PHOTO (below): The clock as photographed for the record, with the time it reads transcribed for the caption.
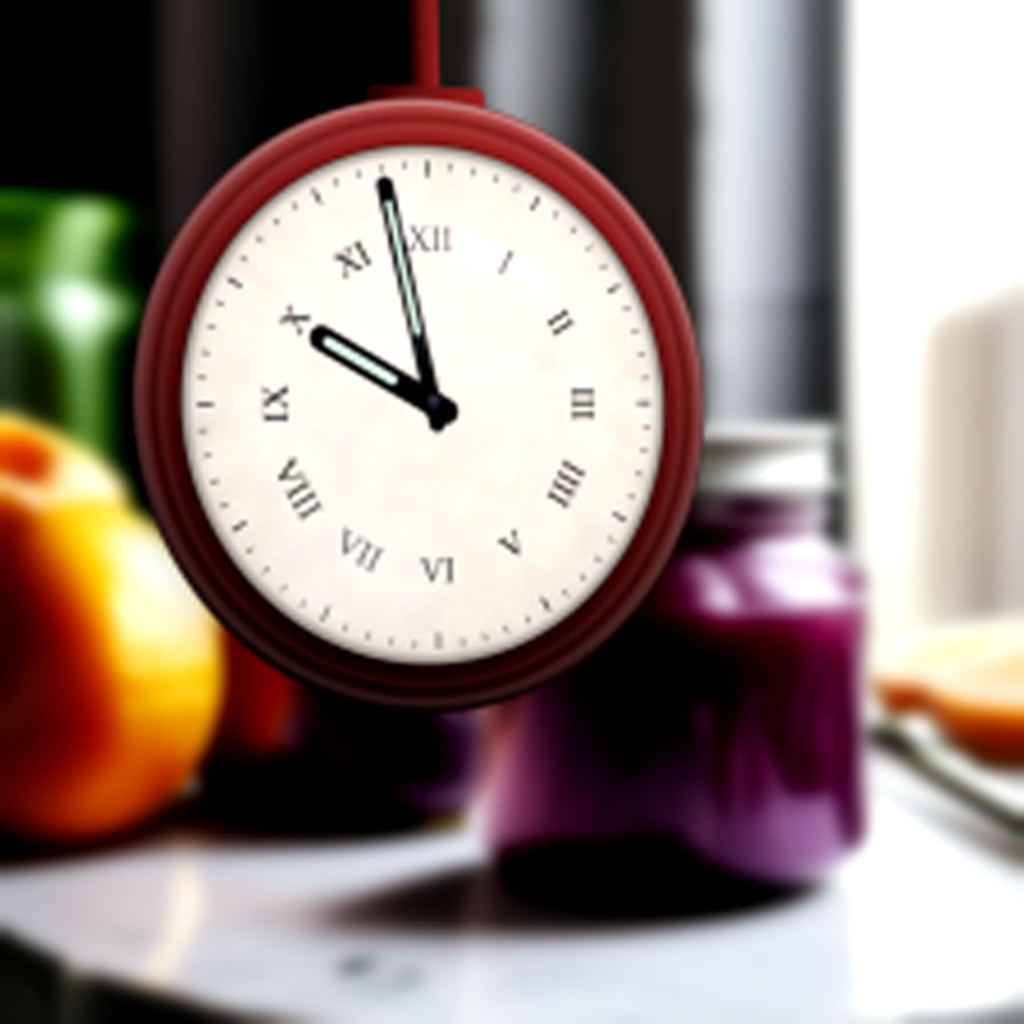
9:58
